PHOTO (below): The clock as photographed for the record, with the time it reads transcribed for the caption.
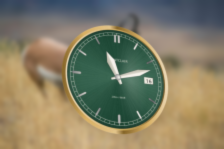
11:12
